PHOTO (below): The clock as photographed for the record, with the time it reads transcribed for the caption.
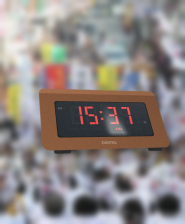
15:37
